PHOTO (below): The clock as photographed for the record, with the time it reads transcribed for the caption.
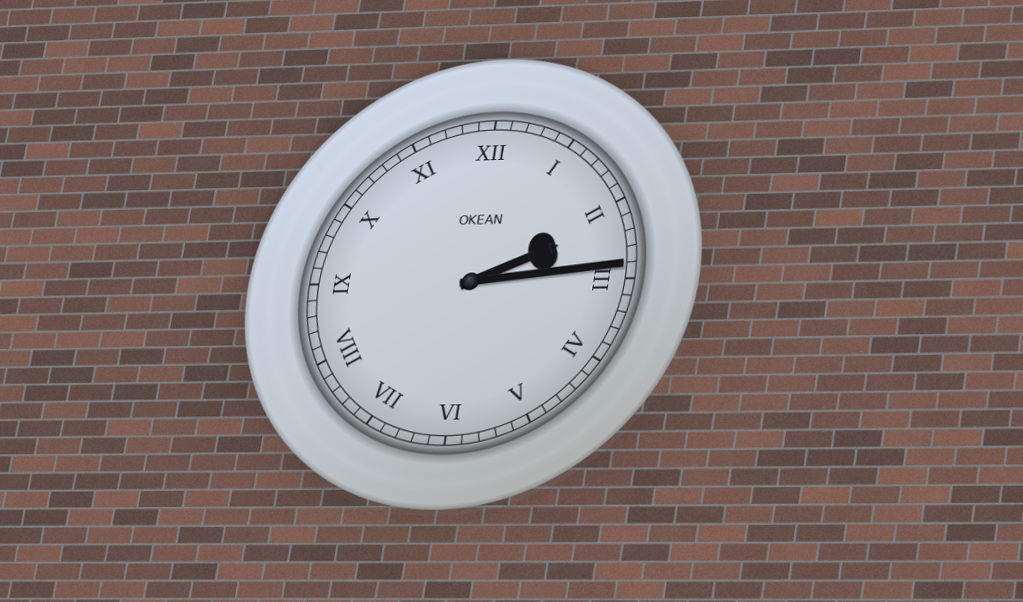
2:14
